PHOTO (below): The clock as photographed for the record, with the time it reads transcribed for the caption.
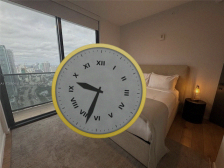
9:33
